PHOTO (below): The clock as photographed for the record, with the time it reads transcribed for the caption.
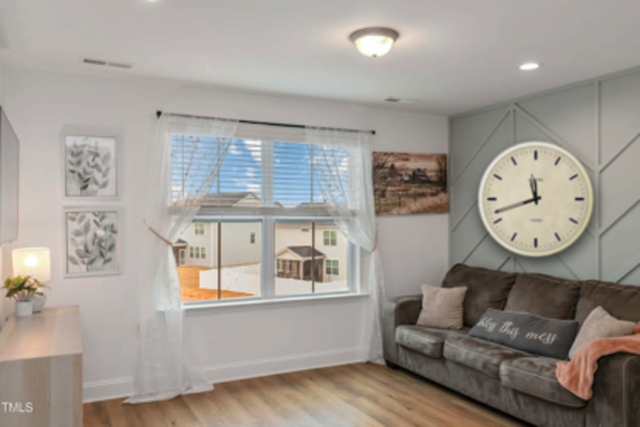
11:42
